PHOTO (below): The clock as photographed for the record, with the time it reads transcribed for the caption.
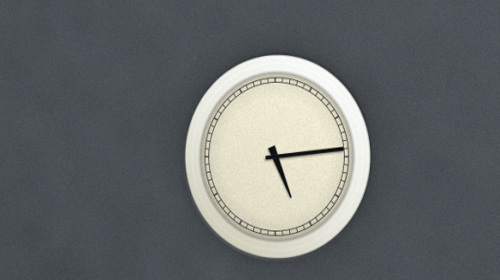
5:14
